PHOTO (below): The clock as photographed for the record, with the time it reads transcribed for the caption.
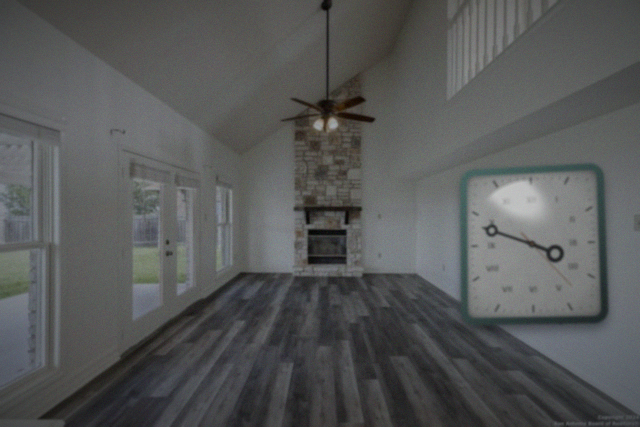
3:48:23
